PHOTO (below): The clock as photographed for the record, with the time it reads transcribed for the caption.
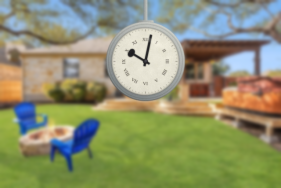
10:02
